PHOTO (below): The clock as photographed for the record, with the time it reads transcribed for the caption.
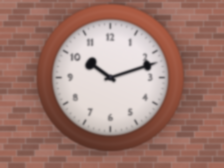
10:12
